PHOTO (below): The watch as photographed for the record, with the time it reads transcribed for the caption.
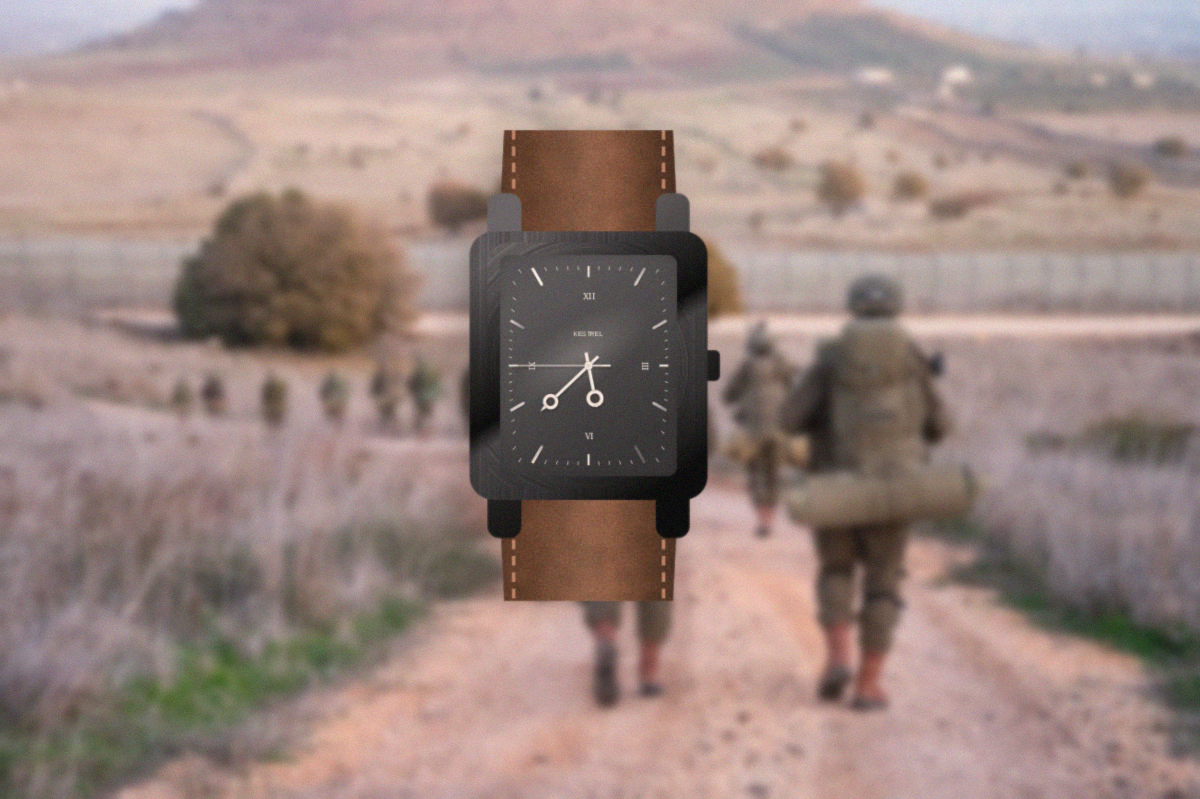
5:37:45
